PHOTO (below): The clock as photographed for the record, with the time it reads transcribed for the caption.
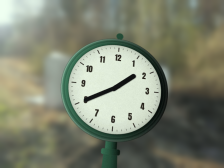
1:40
